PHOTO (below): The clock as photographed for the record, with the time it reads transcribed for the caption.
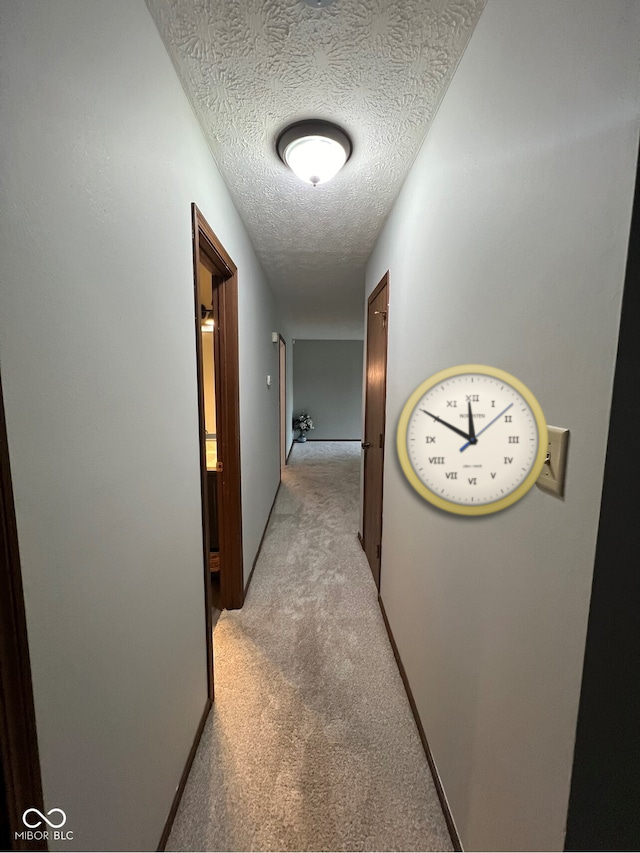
11:50:08
